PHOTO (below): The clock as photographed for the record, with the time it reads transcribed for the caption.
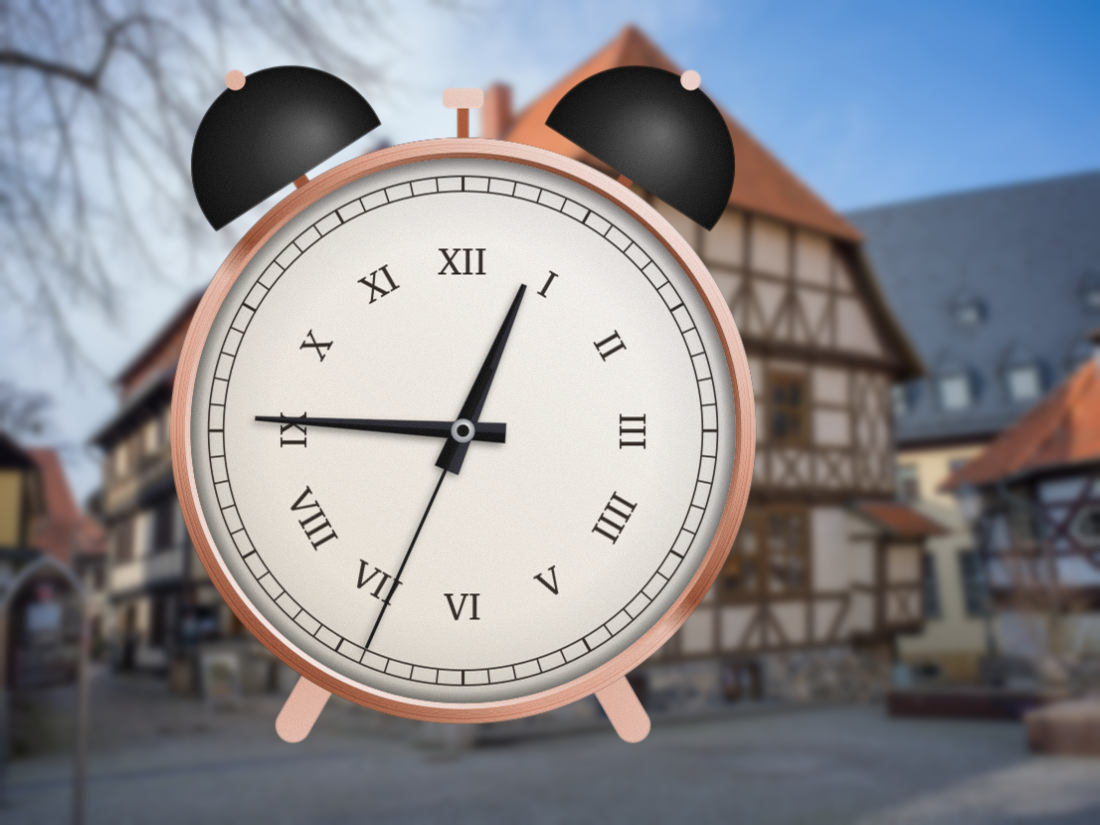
12:45:34
